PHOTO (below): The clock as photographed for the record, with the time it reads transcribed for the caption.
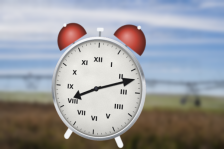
8:12
